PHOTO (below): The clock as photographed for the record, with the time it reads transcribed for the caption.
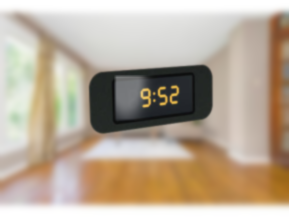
9:52
